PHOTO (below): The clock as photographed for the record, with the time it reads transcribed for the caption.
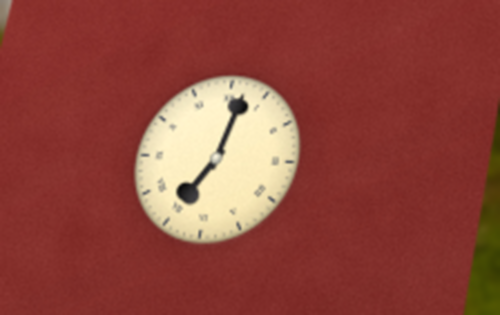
7:02
